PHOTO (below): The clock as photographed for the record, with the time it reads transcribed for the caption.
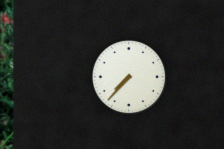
7:37
